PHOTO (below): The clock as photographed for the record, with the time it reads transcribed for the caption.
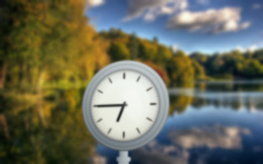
6:45
